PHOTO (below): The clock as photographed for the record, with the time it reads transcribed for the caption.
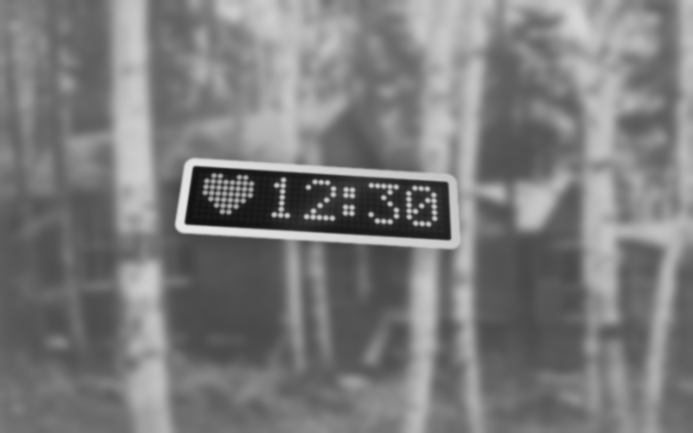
12:30
